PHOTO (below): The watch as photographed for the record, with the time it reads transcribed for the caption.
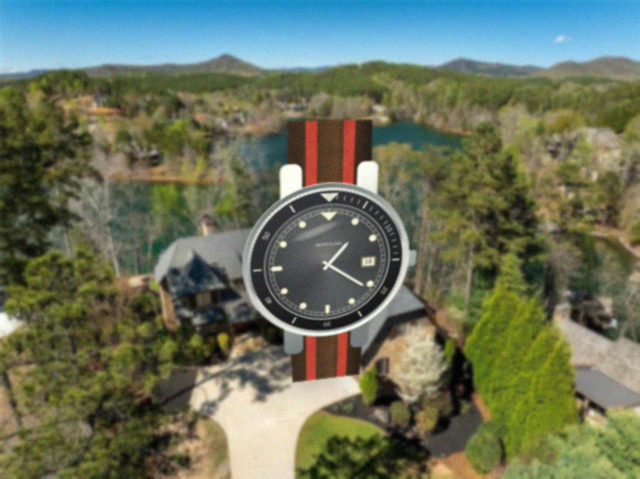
1:21
